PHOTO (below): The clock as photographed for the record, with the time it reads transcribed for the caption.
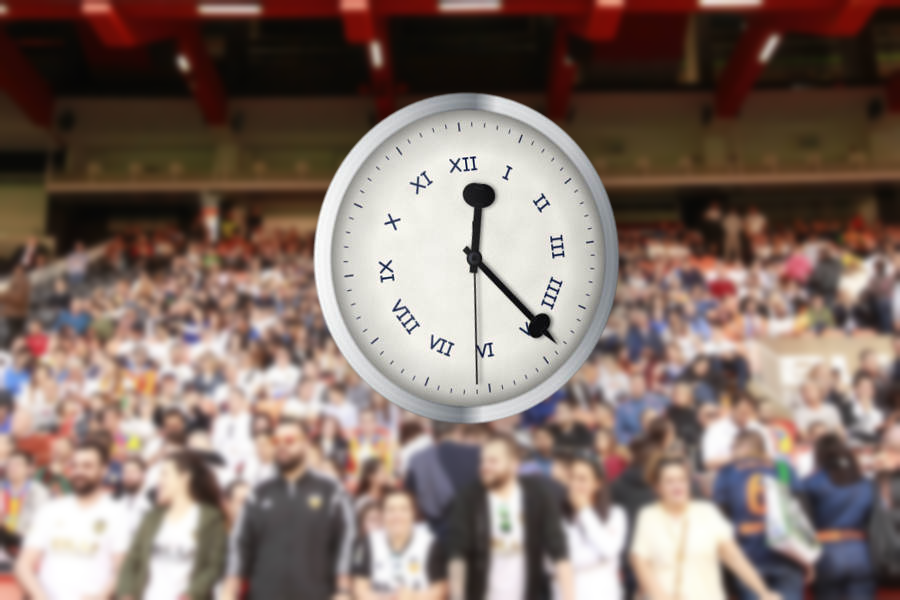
12:23:31
